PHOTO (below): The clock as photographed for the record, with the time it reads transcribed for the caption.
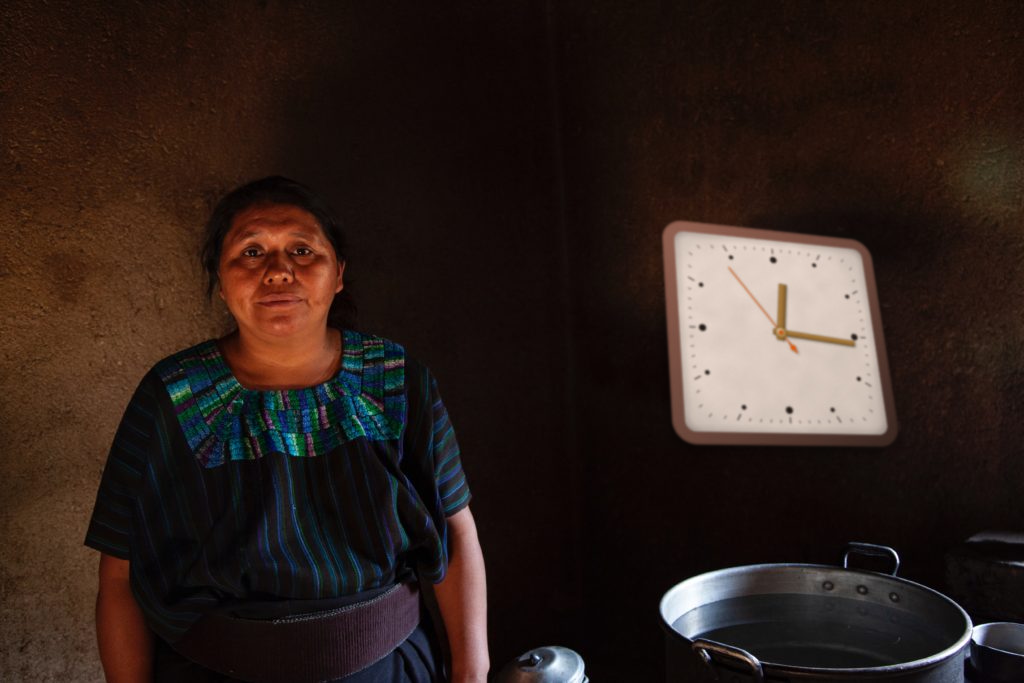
12:15:54
